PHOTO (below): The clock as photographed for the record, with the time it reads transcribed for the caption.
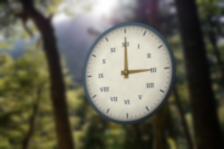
3:00
